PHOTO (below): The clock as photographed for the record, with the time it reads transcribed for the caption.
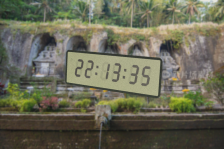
22:13:35
